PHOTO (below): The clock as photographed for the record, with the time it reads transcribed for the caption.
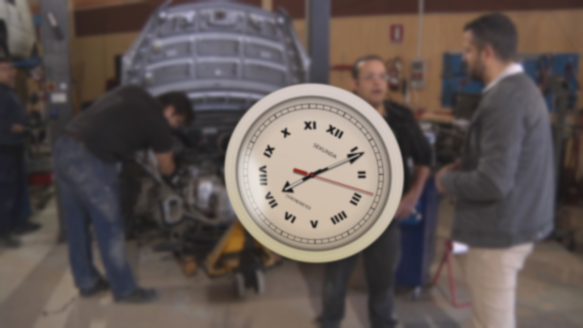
7:06:13
